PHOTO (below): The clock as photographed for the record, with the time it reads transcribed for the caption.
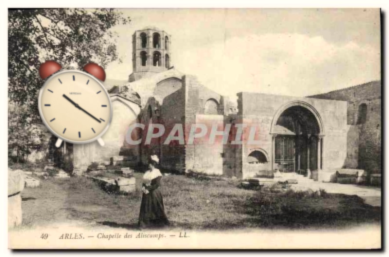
10:21
